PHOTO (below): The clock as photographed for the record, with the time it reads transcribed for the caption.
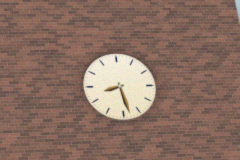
8:28
